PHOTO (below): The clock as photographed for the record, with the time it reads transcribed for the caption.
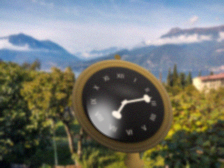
7:13
